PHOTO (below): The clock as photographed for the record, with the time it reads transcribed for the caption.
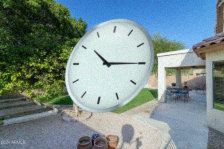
10:15
